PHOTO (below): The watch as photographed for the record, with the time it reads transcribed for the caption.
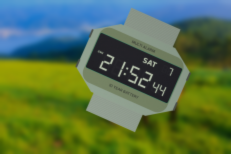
21:52:44
